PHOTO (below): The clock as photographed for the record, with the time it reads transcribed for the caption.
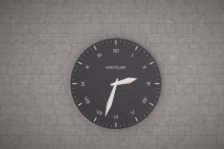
2:33
